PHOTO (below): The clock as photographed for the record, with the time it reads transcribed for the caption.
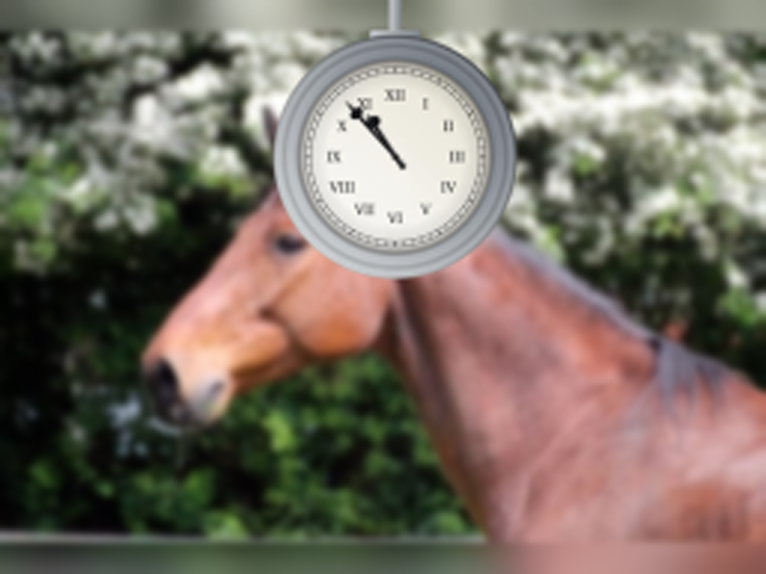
10:53
